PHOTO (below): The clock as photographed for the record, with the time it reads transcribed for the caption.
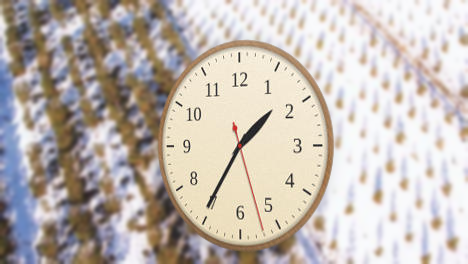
1:35:27
